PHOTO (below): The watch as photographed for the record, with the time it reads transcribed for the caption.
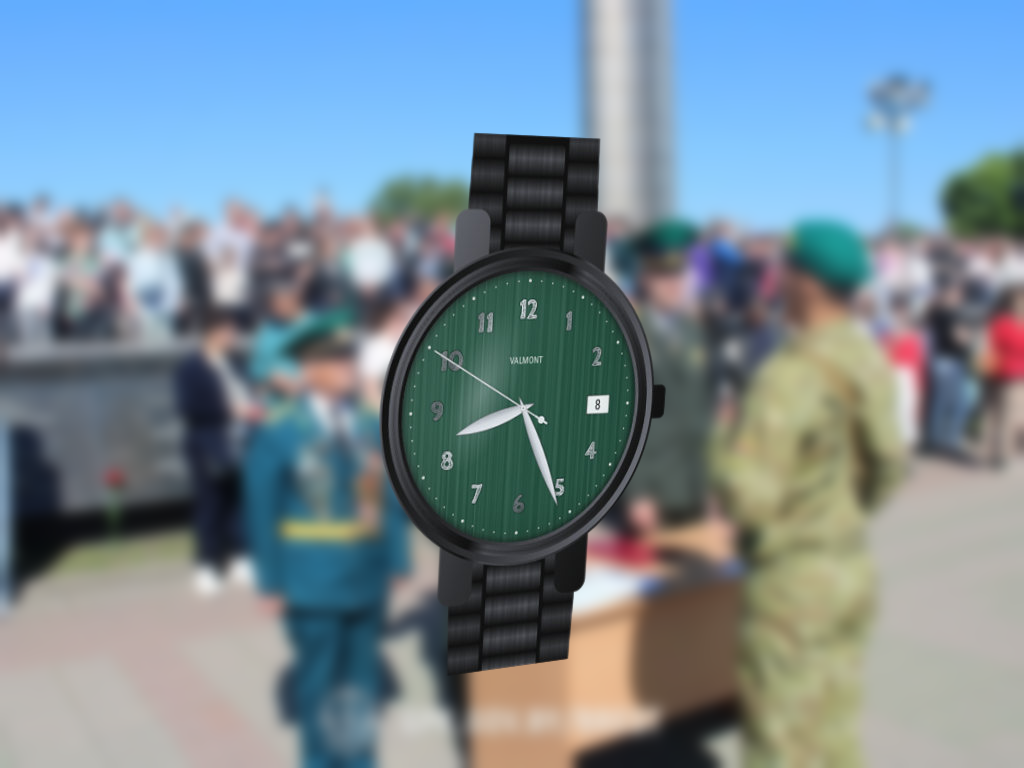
8:25:50
